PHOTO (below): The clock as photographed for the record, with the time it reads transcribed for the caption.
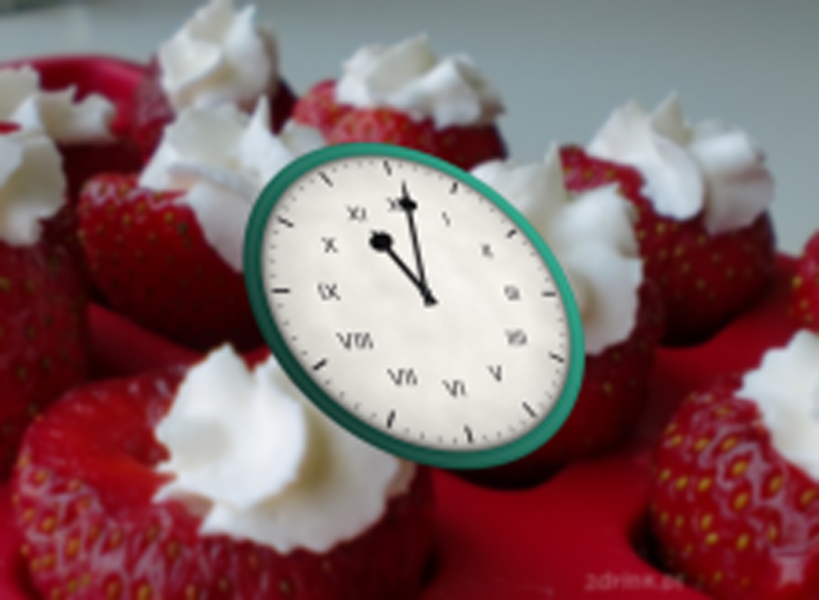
11:01
